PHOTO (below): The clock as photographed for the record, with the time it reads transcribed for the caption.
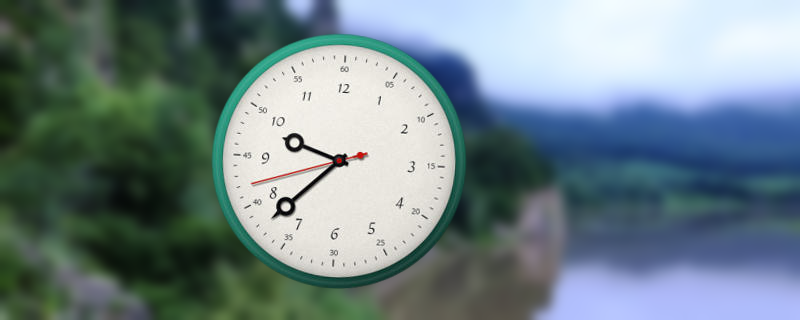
9:37:42
